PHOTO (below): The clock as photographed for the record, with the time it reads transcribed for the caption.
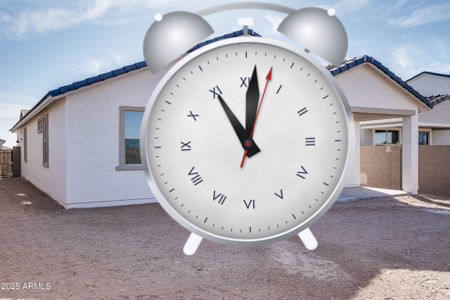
11:01:03
